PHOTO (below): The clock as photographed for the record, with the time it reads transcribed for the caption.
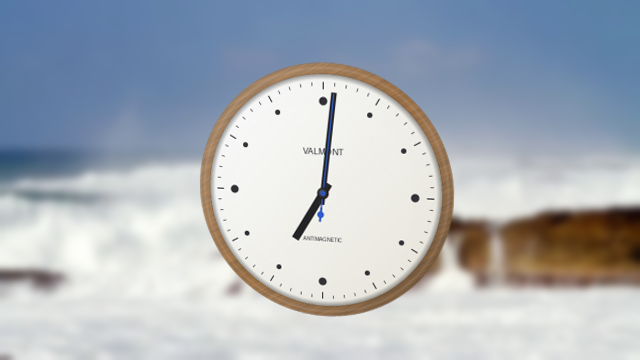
7:01:01
